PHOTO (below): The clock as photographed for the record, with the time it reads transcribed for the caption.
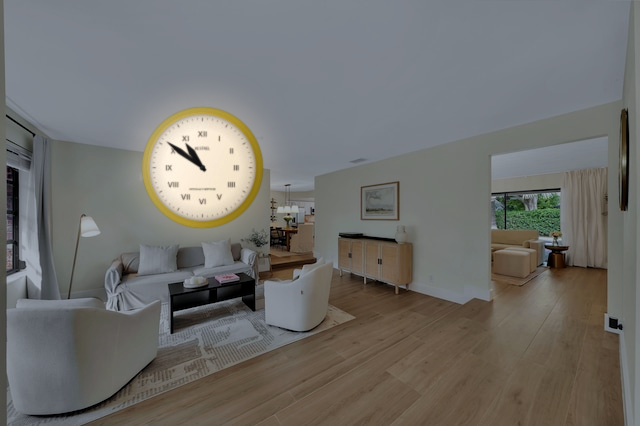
10:51
